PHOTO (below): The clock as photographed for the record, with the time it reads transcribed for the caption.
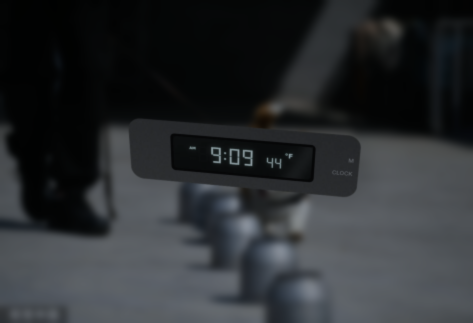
9:09
